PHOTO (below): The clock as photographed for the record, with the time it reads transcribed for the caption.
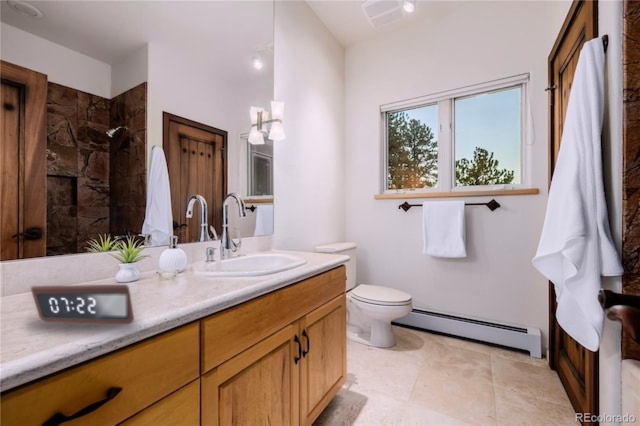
7:22
